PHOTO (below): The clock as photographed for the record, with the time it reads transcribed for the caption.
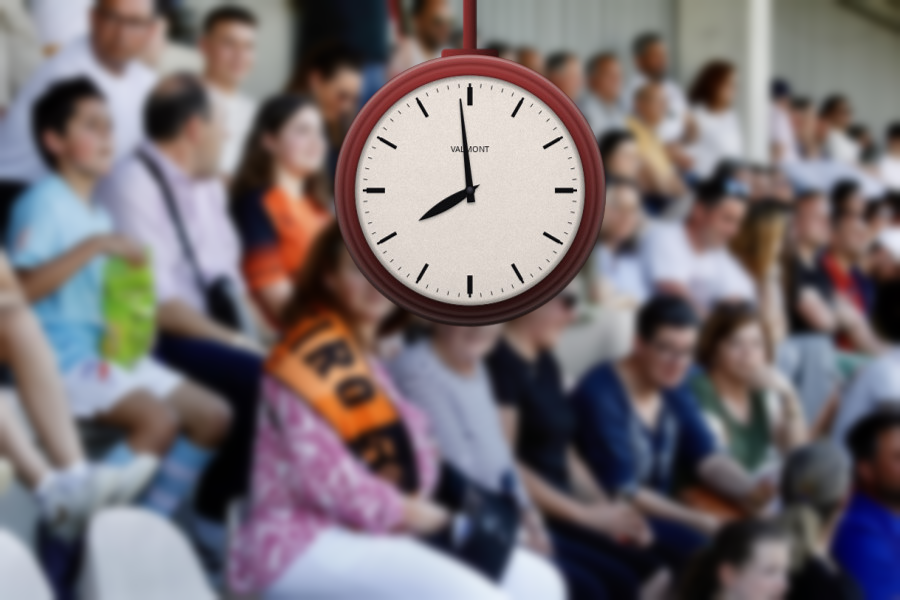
7:59
